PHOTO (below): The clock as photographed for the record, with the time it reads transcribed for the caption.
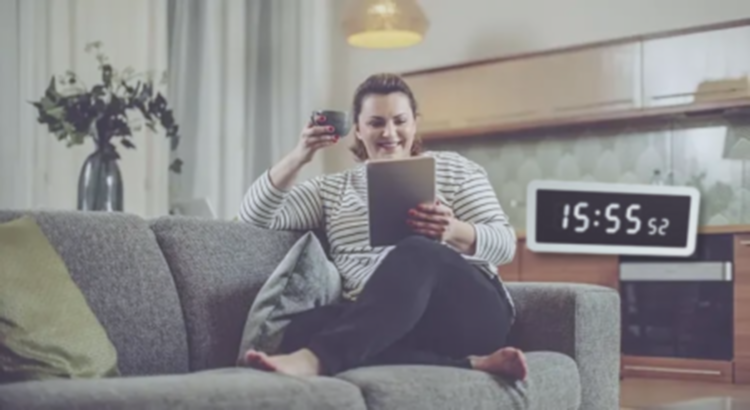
15:55:52
